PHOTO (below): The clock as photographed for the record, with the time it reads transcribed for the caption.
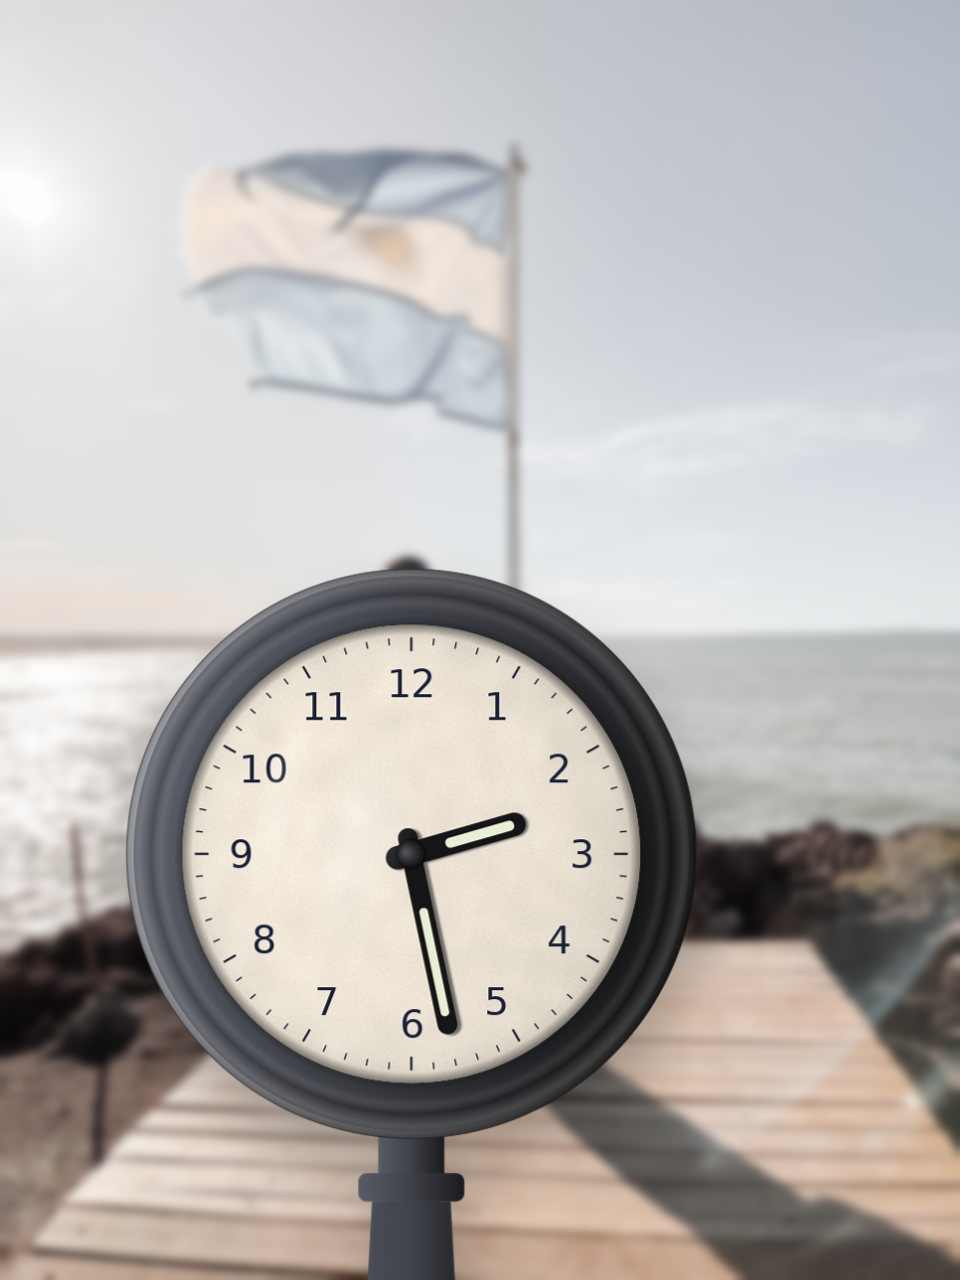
2:28
